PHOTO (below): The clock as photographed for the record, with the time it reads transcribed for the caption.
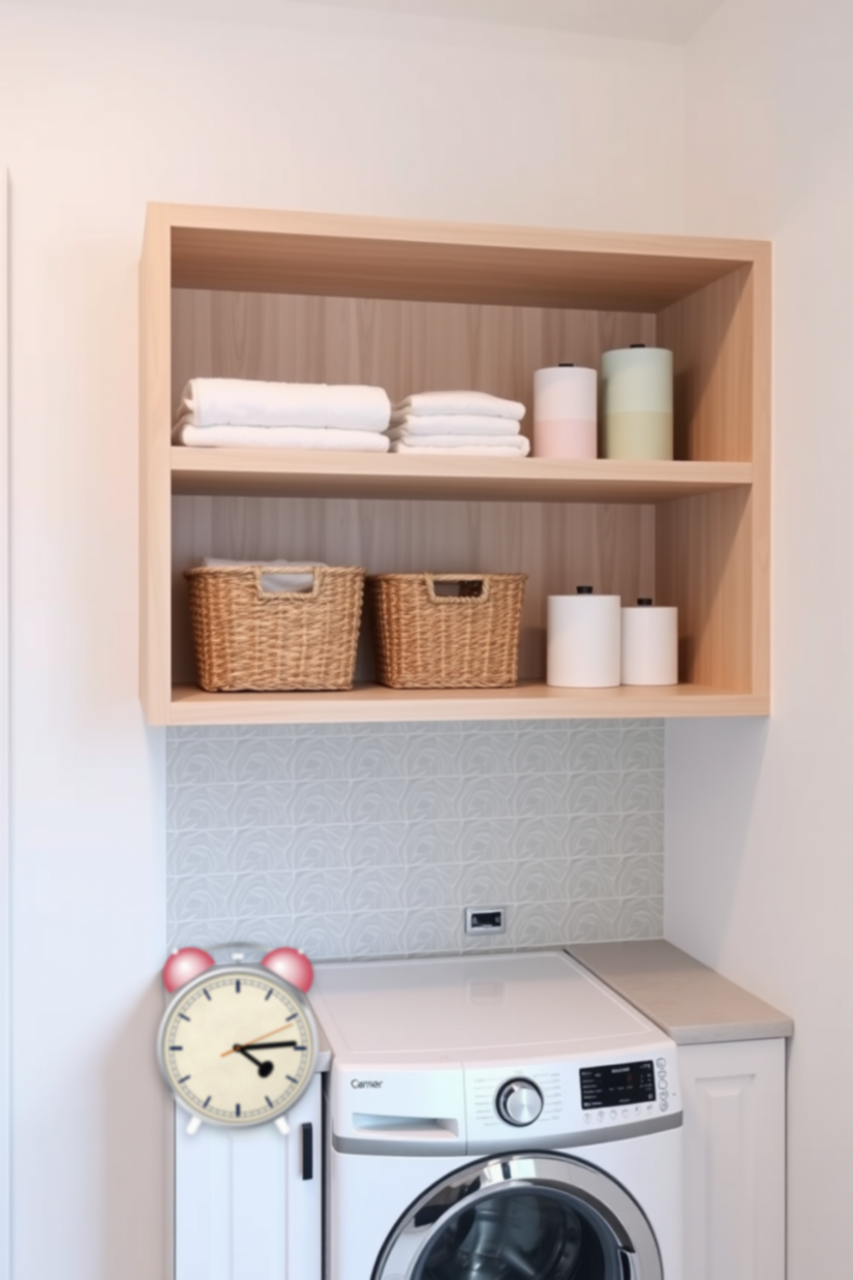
4:14:11
